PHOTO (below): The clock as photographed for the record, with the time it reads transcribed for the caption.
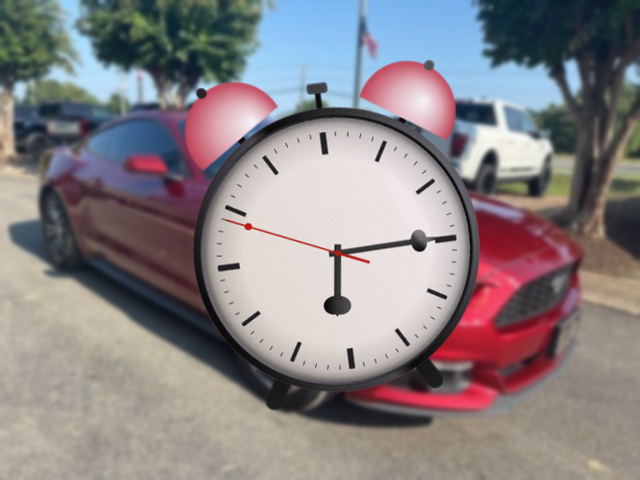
6:14:49
